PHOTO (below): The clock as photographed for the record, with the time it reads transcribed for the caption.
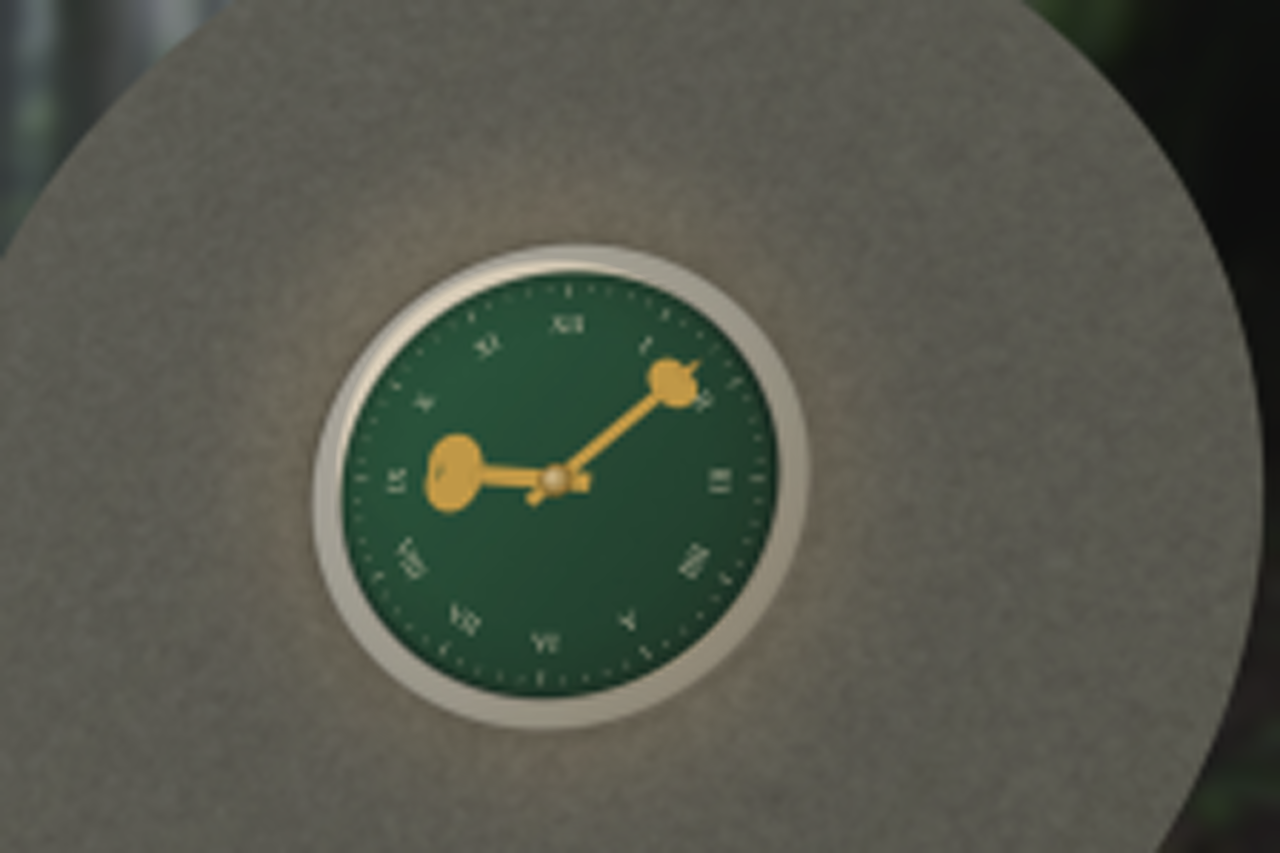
9:08
